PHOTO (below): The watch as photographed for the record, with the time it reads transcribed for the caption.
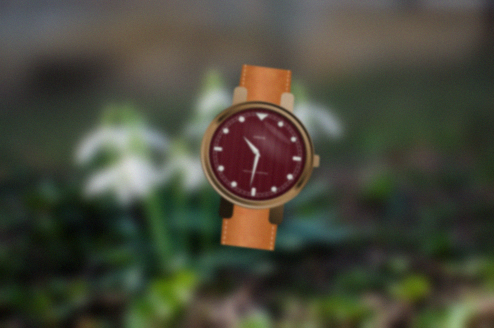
10:31
